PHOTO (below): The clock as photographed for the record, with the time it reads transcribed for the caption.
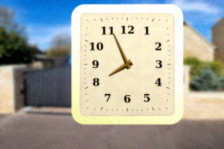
7:56
